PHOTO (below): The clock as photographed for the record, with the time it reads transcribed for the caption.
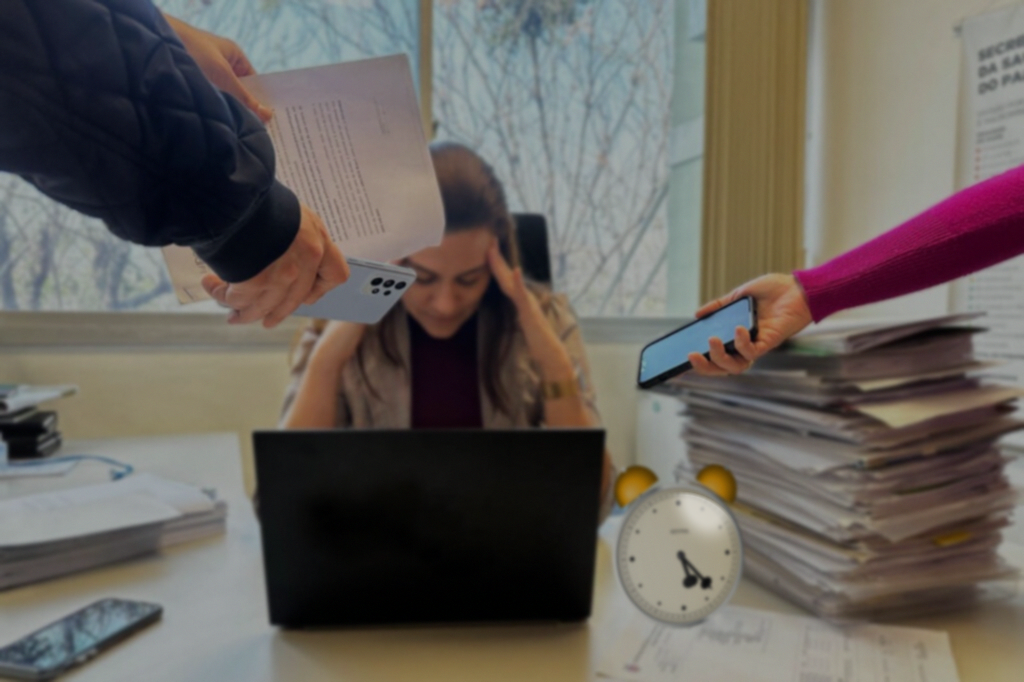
5:23
